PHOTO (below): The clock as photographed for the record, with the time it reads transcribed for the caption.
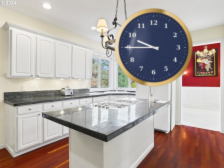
9:45
